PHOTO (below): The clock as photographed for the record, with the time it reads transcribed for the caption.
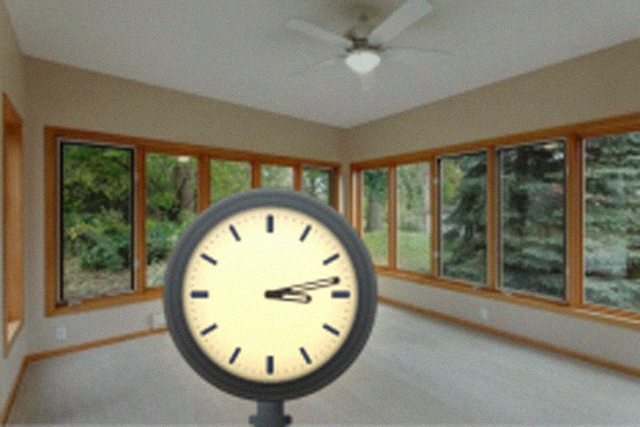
3:13
